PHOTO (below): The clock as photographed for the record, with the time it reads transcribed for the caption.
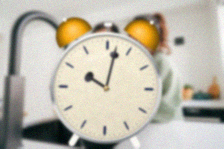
10:02
